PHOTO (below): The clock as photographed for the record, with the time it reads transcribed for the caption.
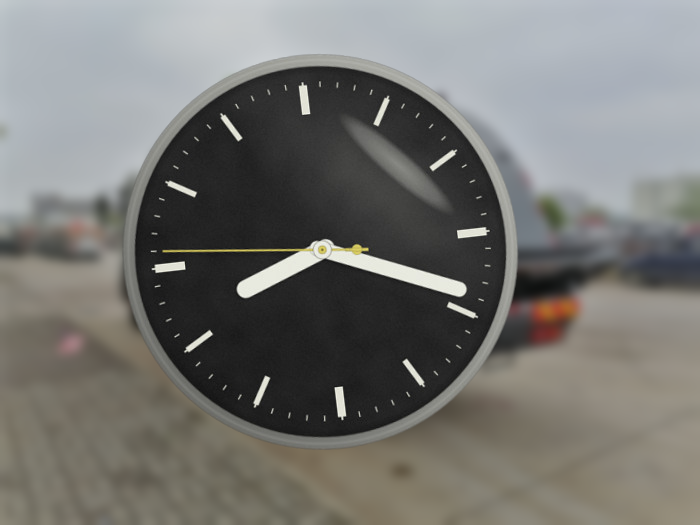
8:18:46
